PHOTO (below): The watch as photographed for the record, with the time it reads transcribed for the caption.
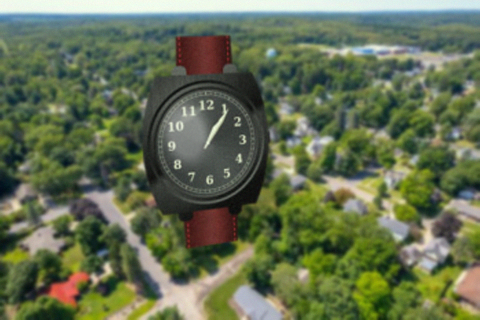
1:06
